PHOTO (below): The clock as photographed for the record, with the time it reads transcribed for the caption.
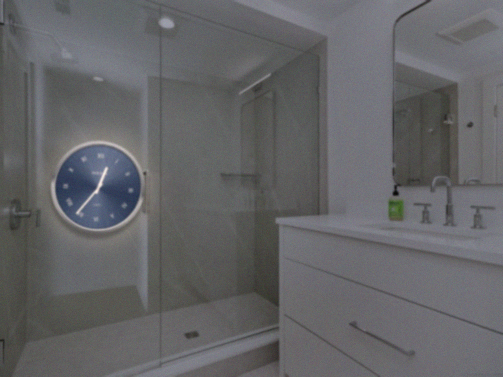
12:36
